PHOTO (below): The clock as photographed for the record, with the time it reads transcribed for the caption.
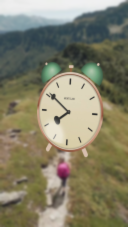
7:51
